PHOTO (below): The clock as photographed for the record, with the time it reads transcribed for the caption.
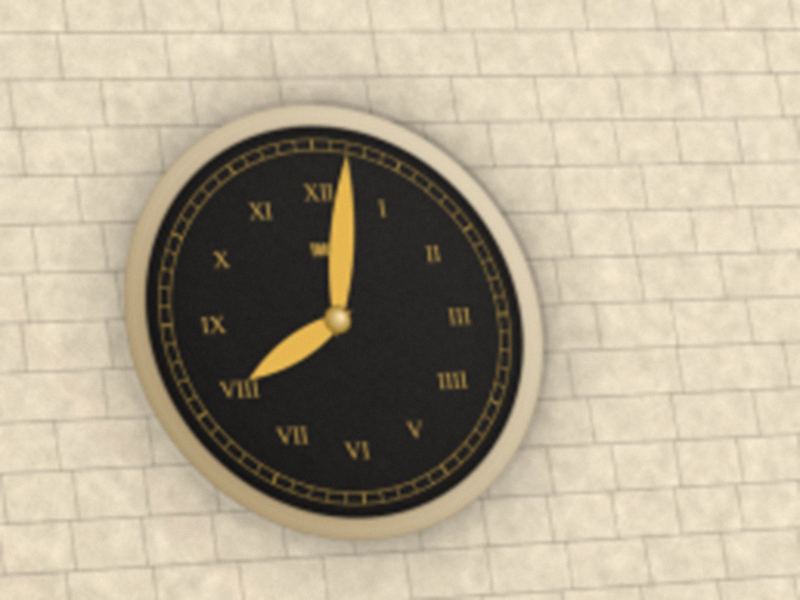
8:02
